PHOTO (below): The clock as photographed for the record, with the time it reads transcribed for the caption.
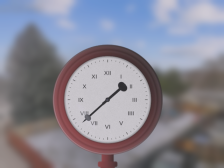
1:38
